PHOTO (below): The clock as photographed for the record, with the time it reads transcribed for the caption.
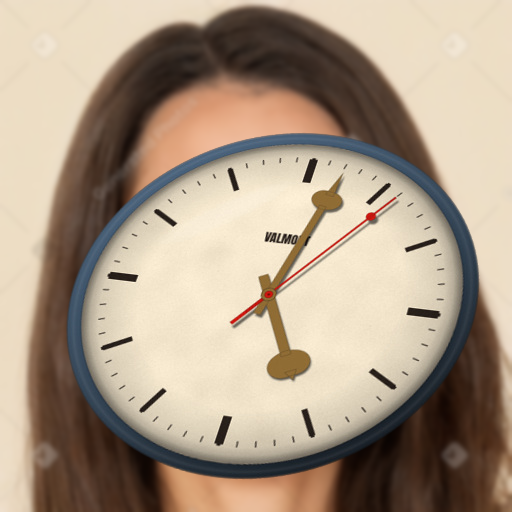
5:02:06
